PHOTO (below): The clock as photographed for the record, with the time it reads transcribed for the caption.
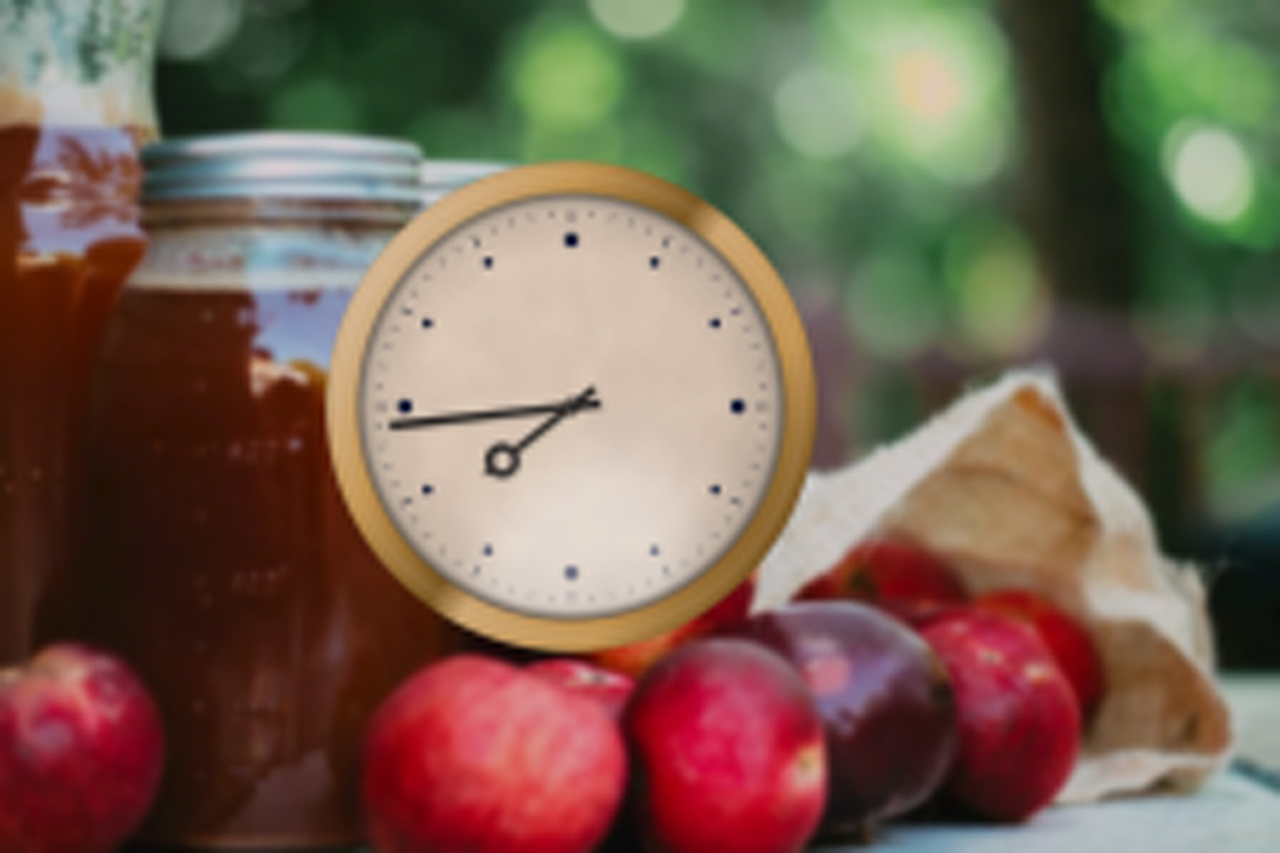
7:44
